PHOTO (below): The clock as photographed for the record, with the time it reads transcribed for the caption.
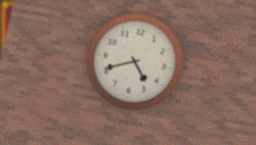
4:41
